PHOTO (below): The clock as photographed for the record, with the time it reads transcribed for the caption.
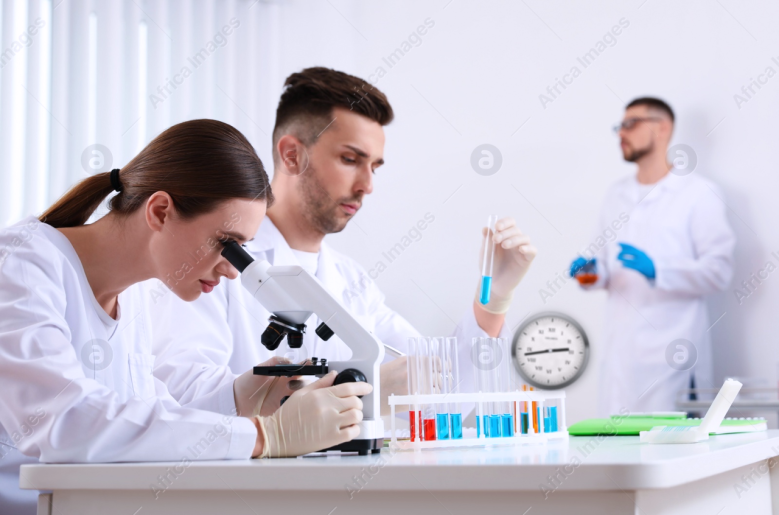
2:43
